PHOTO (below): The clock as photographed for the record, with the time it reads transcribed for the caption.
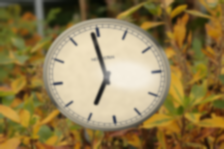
6:59
